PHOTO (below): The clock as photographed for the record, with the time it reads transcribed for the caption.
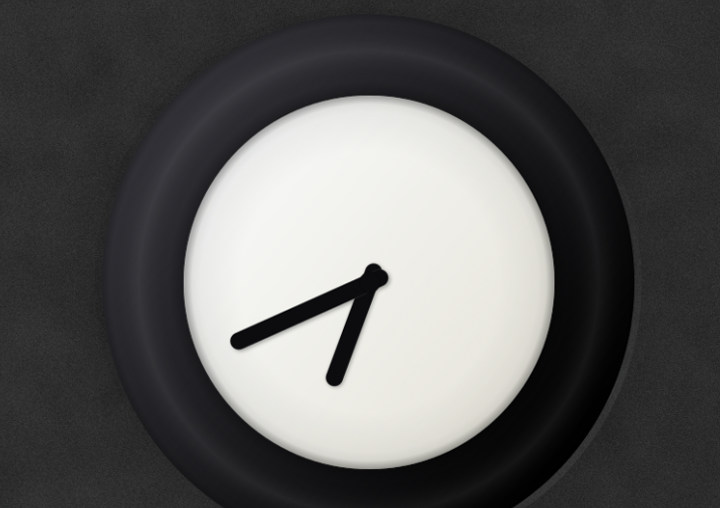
6:41
